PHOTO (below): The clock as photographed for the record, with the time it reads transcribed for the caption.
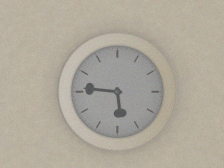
5:46
